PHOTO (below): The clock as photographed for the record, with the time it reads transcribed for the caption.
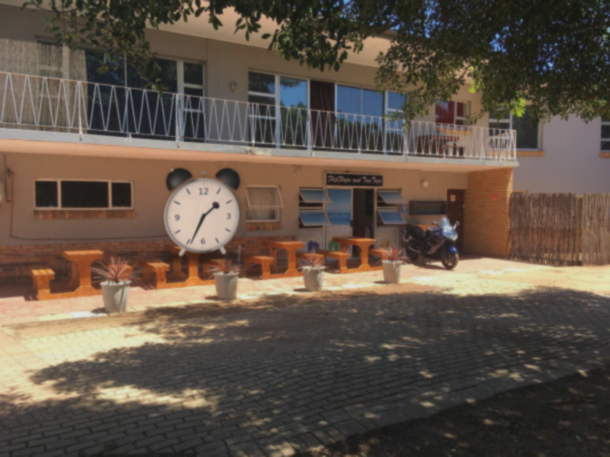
1:34
